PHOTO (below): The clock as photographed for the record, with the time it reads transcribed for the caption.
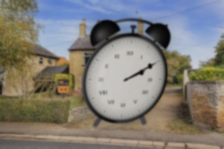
2:10
